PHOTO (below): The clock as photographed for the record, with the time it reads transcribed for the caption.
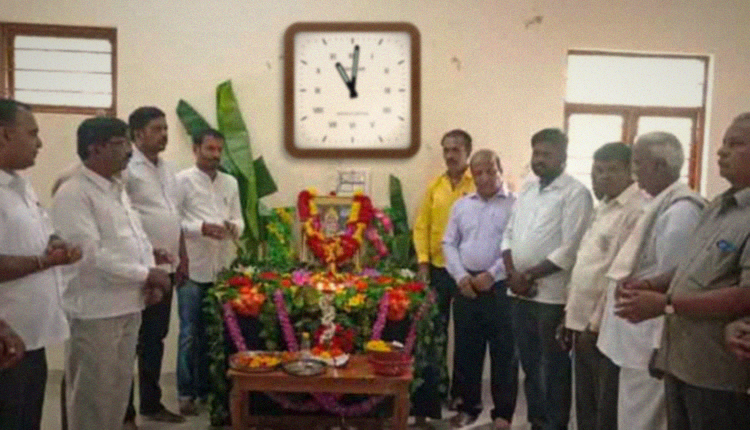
11:01
